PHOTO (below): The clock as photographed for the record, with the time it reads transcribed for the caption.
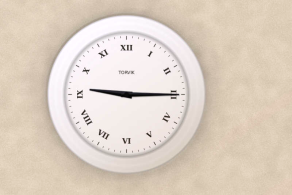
9:15
